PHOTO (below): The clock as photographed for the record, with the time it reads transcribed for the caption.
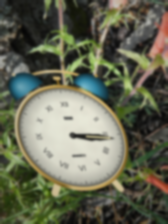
3:16
